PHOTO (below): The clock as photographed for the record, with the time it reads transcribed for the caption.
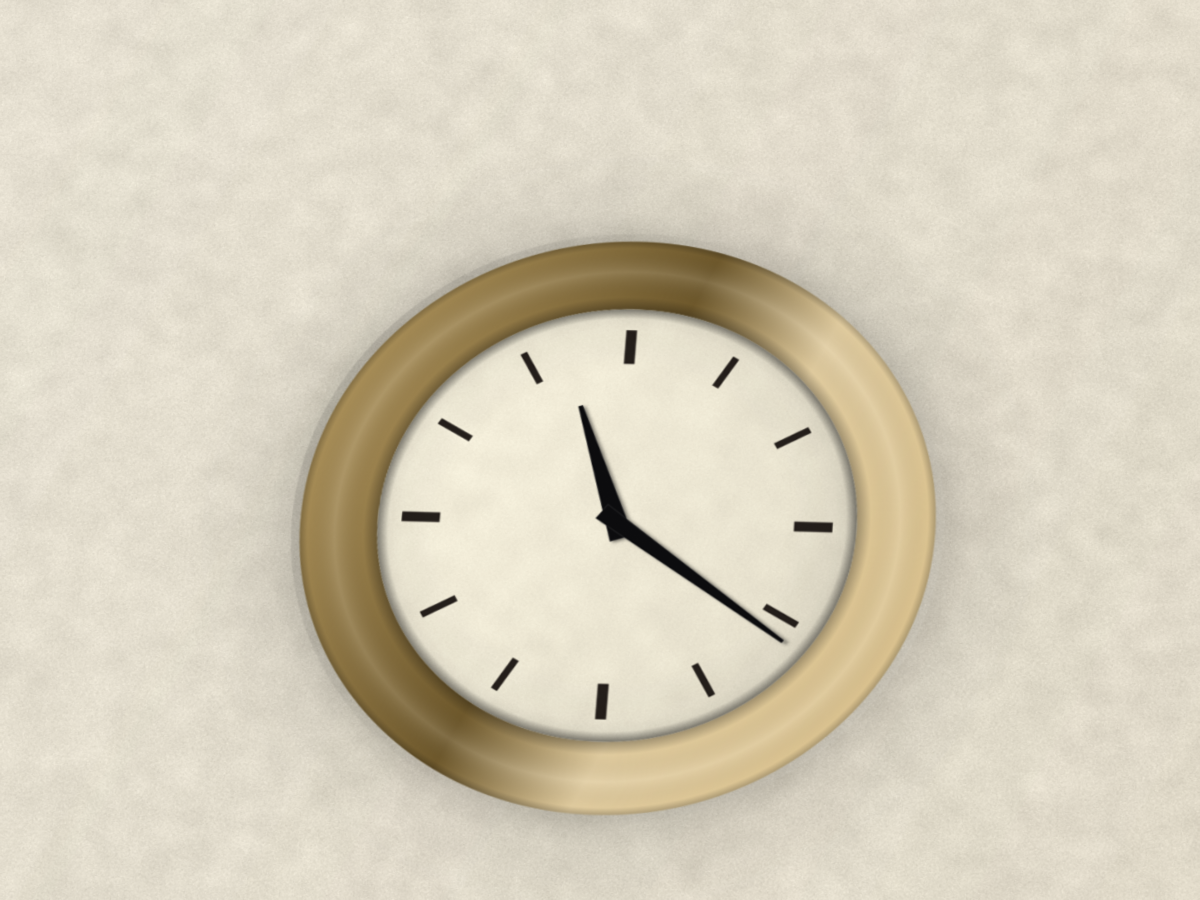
11:21
